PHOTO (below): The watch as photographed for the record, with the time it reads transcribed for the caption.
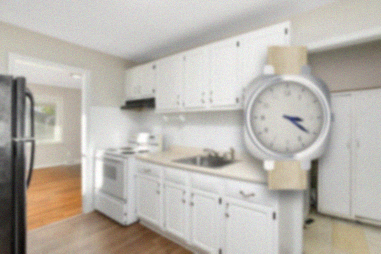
3:21
